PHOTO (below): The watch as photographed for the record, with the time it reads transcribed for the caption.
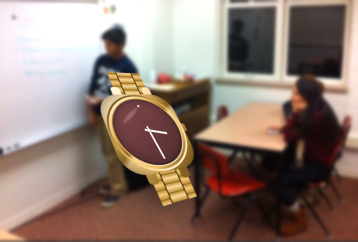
3:29
